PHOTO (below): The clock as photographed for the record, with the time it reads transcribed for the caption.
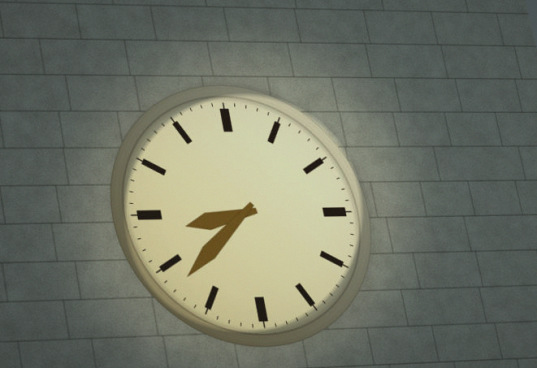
8:38
